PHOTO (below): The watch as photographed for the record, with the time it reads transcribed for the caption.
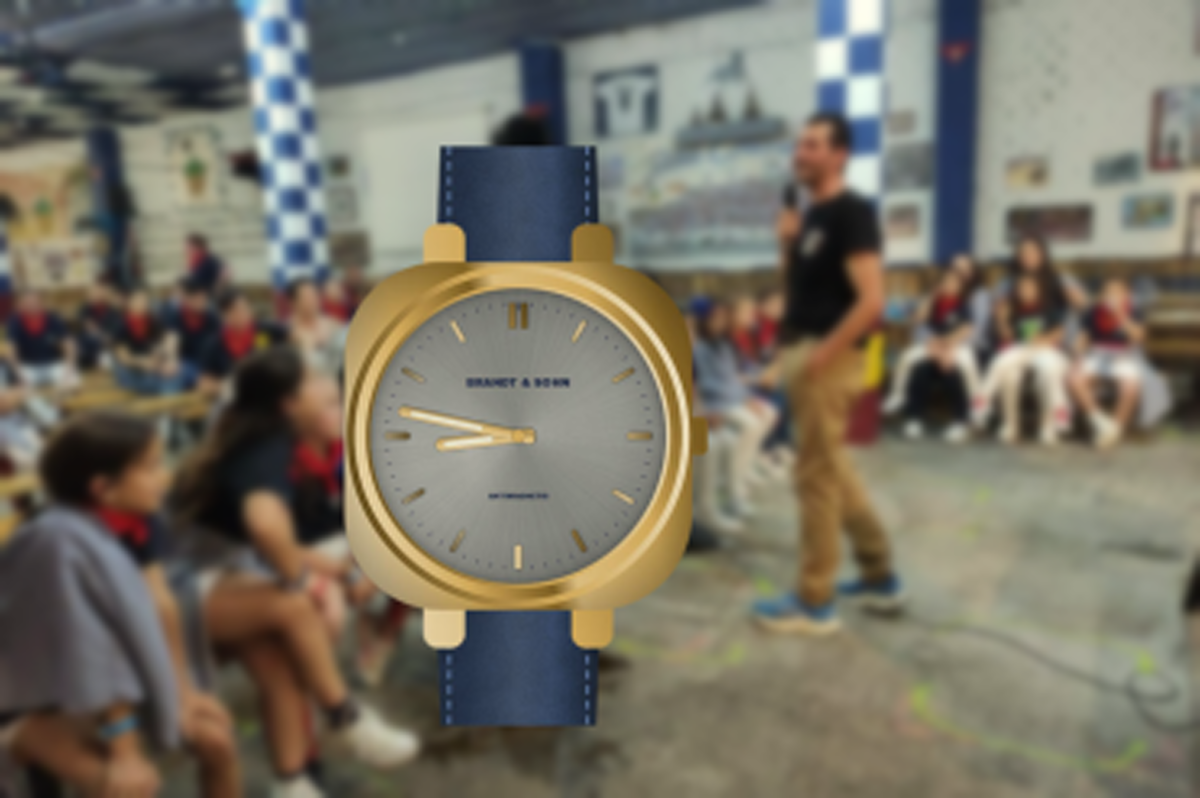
8:47
